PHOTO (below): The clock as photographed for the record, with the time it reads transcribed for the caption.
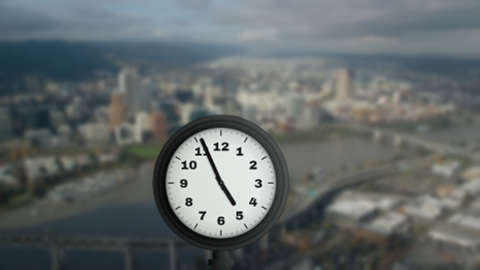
4:56
